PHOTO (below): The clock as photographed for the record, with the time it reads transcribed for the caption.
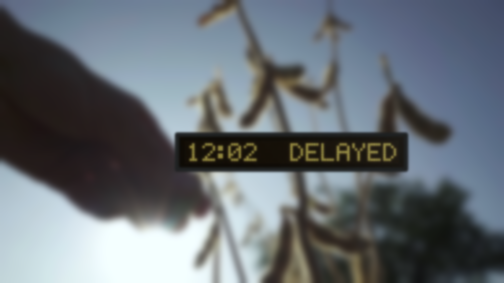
12:02
